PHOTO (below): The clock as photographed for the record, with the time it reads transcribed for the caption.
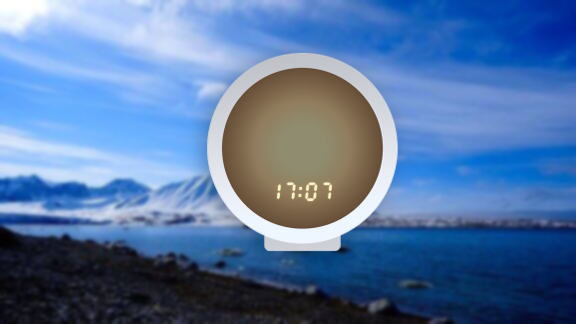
17:07
